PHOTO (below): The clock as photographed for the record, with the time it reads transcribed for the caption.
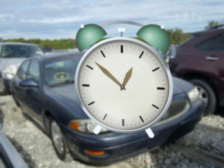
12:52
